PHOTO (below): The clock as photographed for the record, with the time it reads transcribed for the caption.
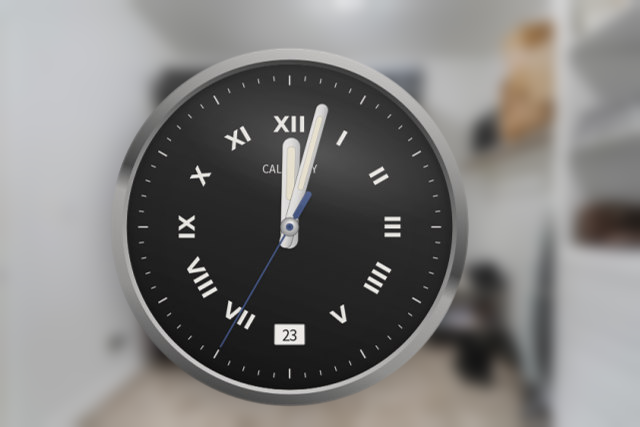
12:02:35
